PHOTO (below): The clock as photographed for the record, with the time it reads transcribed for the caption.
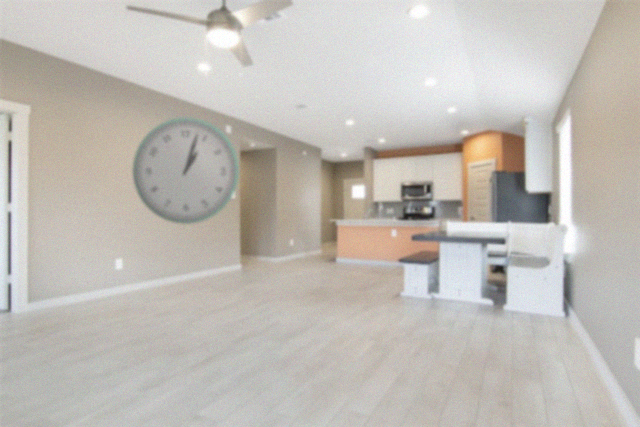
1:03
